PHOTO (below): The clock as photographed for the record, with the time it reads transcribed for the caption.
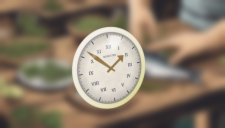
1:52
